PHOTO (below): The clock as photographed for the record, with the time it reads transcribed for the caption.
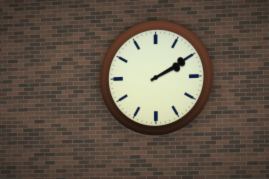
2:10
